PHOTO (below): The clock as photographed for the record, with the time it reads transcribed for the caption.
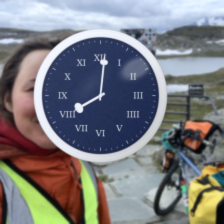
8:01
